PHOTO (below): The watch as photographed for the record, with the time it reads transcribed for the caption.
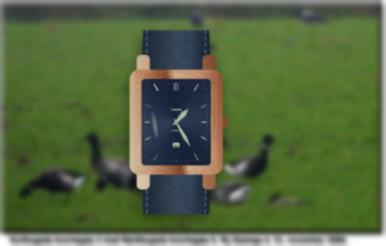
1:25
